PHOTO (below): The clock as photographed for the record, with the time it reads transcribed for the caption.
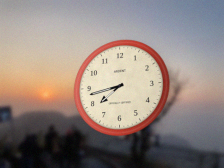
7:43
